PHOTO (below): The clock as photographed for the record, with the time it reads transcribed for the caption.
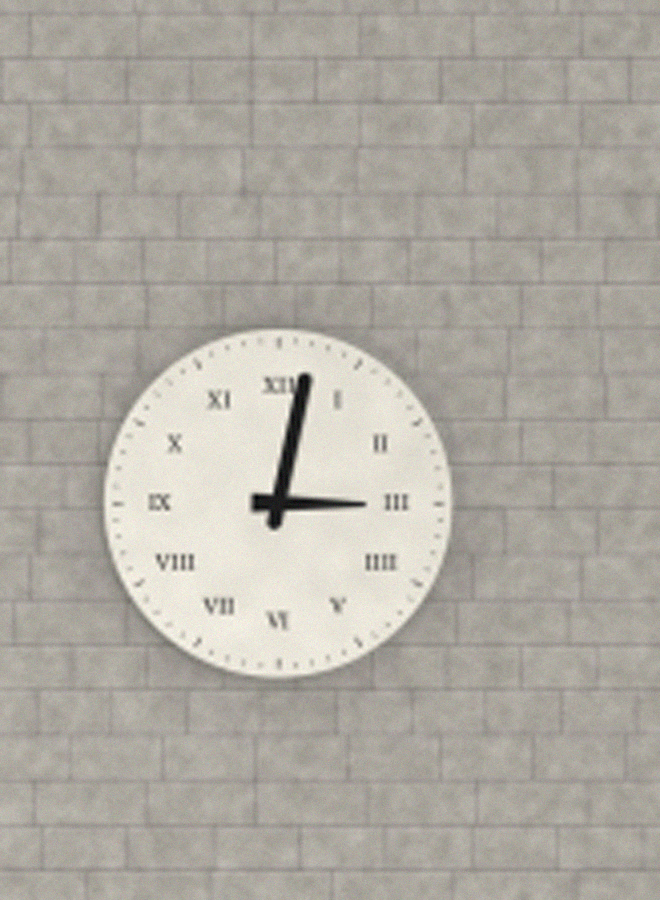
3:02
